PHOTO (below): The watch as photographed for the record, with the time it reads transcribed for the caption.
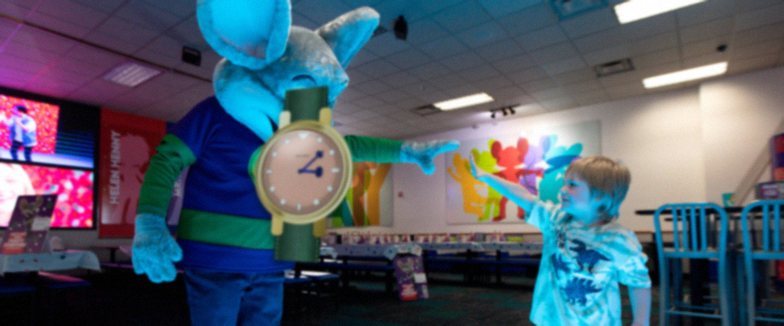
3:08
